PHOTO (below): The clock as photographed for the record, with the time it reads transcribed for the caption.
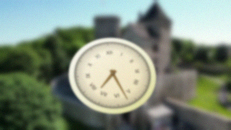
7:27
